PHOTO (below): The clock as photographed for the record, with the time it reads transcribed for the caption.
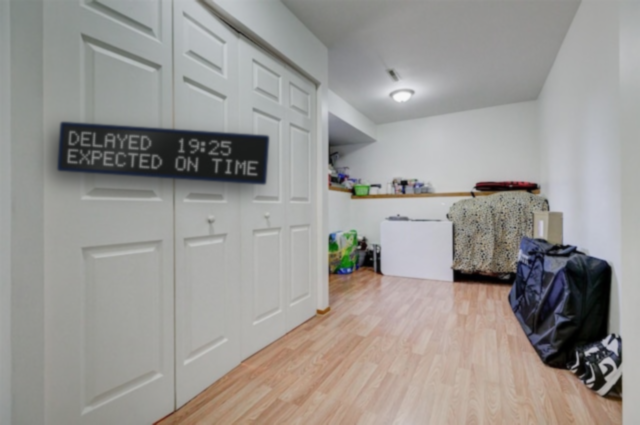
19:25
